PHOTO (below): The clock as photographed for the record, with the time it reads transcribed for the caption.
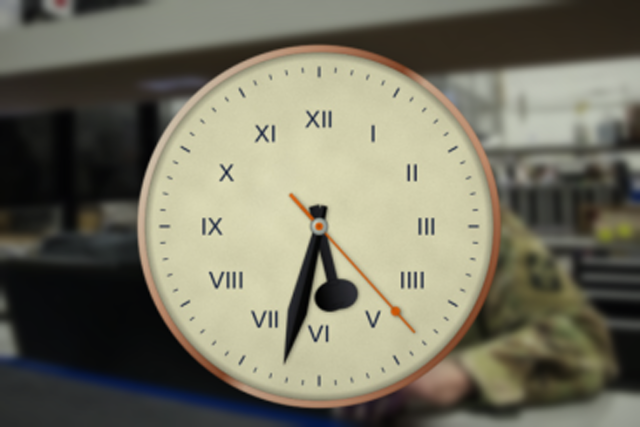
5:32:23
